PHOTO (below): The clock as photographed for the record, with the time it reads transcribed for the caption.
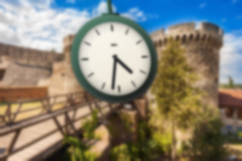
4:32
